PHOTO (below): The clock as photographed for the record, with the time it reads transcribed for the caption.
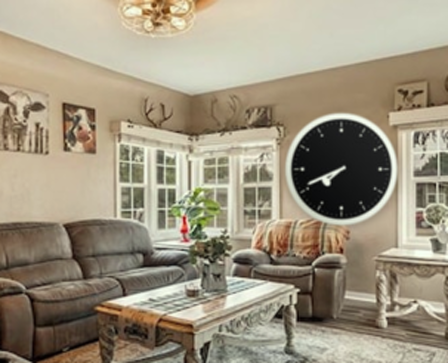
7:41
